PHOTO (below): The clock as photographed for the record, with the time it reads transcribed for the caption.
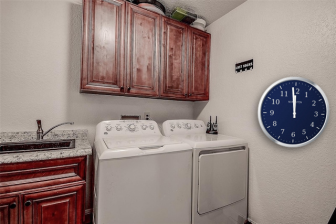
11:59
